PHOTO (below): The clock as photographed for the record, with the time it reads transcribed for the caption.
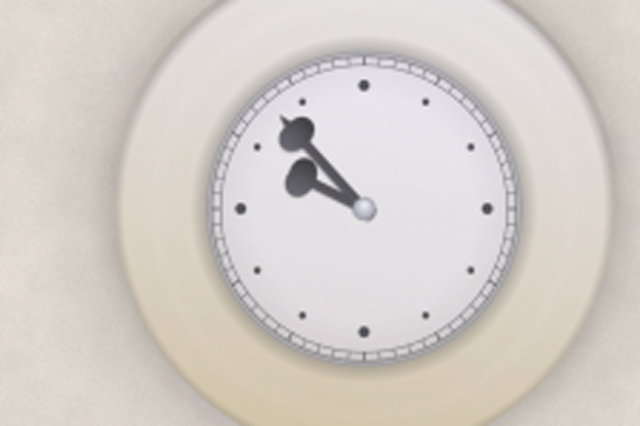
9:53
